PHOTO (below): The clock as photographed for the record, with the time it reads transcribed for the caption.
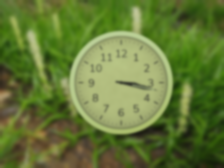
3:17
